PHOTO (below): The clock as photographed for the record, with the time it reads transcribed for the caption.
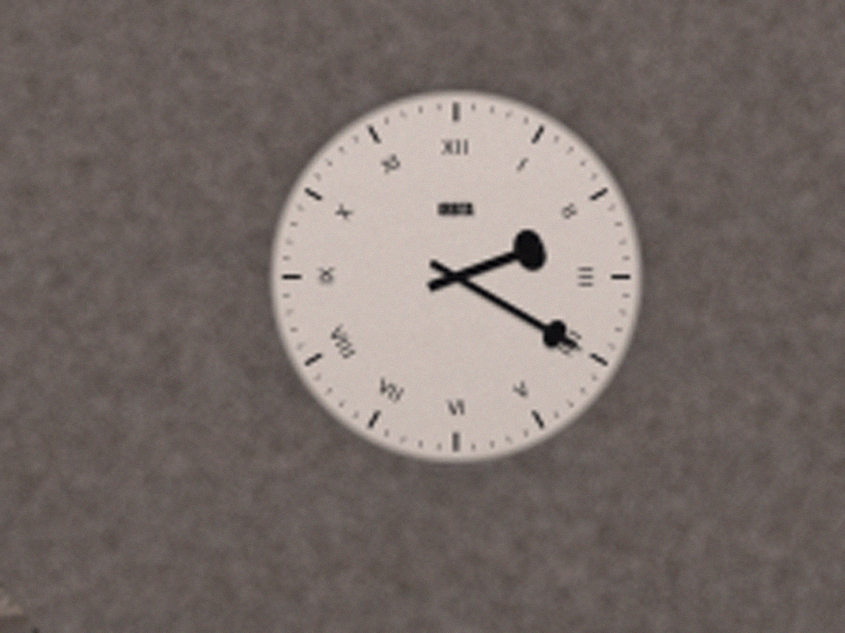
2:20
